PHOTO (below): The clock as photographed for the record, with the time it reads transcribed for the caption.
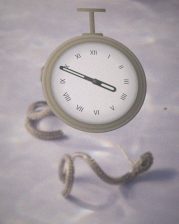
3:49
